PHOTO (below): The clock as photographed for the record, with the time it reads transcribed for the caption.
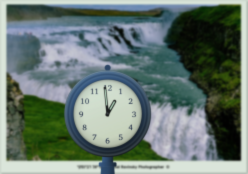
12:59
